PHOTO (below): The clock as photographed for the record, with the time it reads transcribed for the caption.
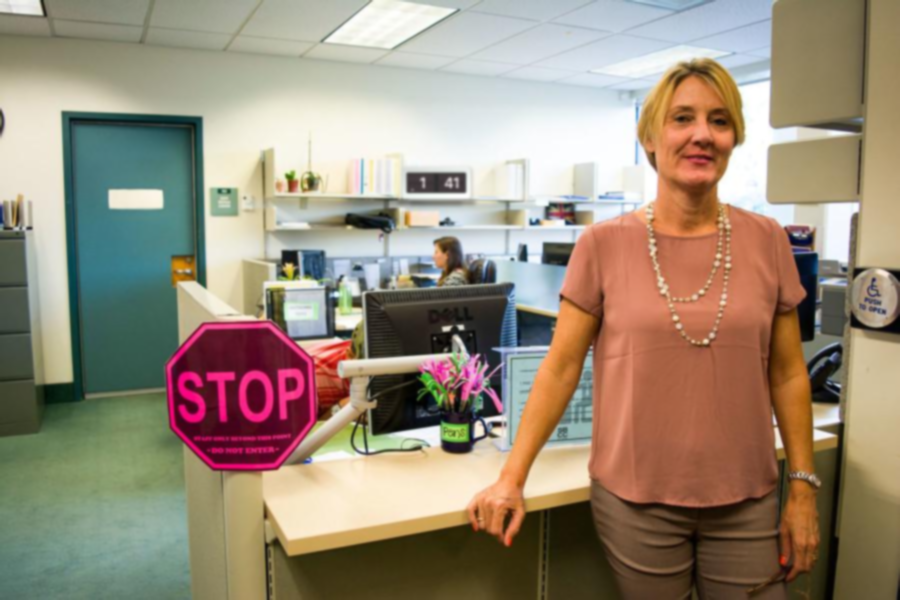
1:41
